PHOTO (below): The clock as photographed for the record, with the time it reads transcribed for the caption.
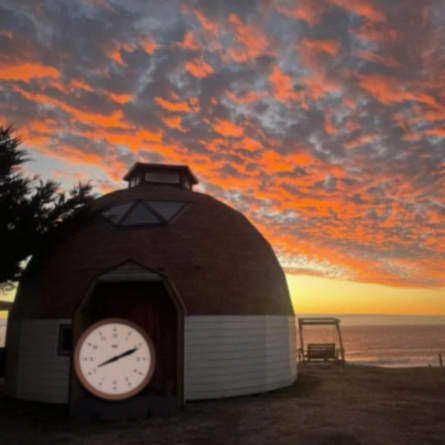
8:11
